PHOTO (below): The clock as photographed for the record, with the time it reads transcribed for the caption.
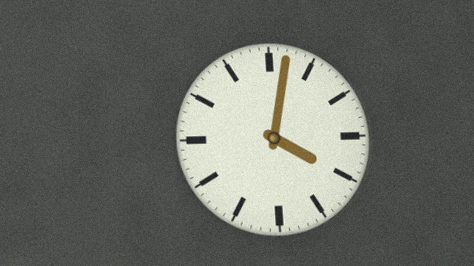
4:02
